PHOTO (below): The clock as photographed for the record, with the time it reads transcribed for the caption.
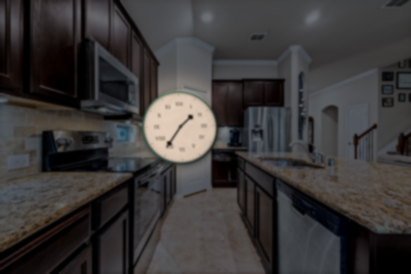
1:36
